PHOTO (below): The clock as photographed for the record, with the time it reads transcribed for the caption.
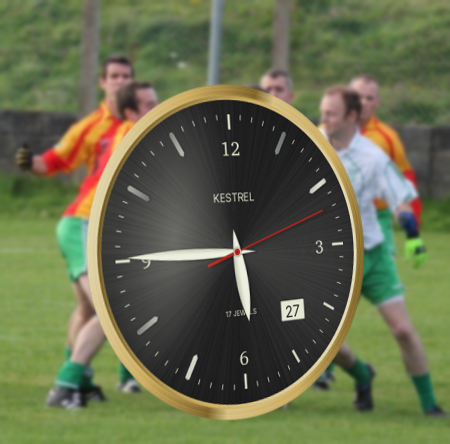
5:45:12
